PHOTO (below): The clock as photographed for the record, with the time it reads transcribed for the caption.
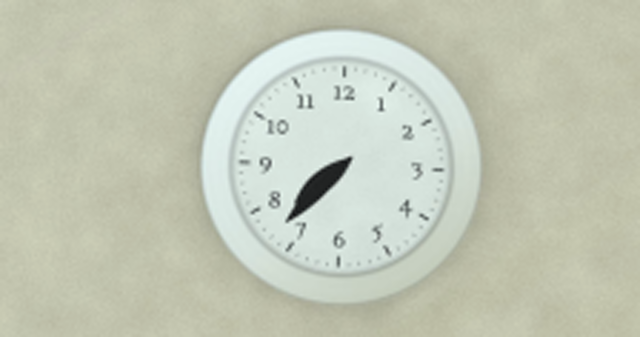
7:37
